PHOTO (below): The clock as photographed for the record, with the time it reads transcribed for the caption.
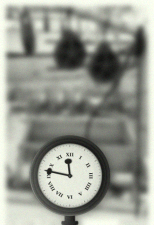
11:47
